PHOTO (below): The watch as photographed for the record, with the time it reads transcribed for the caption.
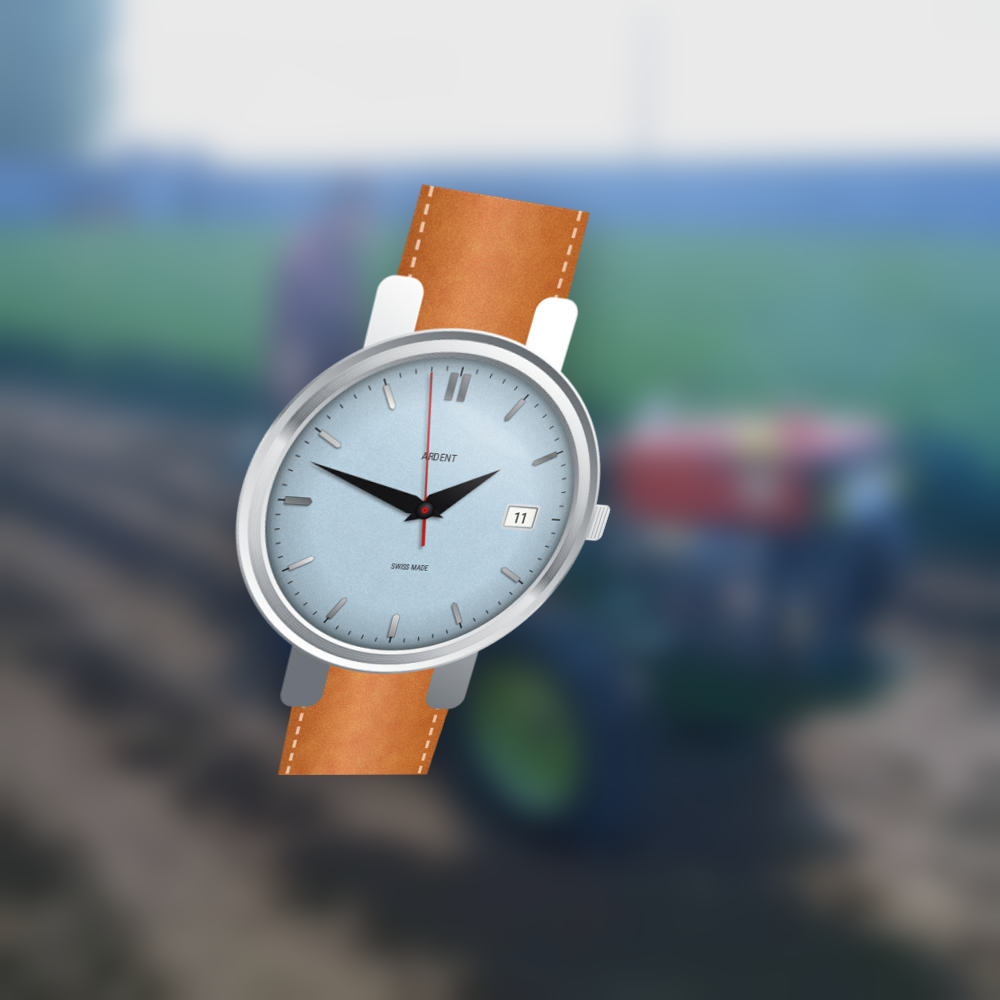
1:47:58
